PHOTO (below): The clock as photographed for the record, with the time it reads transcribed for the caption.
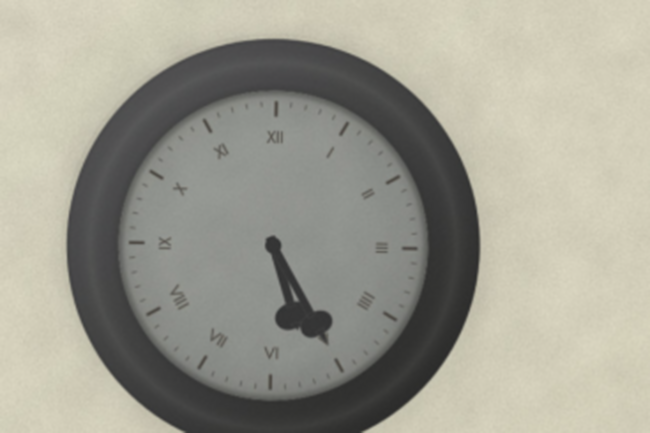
5:25
